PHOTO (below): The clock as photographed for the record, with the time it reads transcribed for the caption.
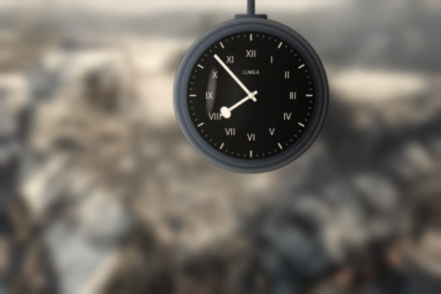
7:53
